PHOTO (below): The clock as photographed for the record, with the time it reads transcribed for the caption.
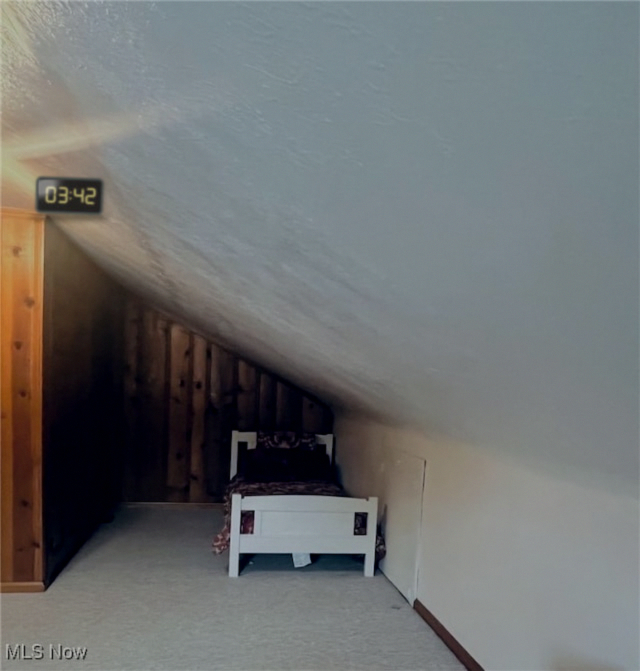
3:42
